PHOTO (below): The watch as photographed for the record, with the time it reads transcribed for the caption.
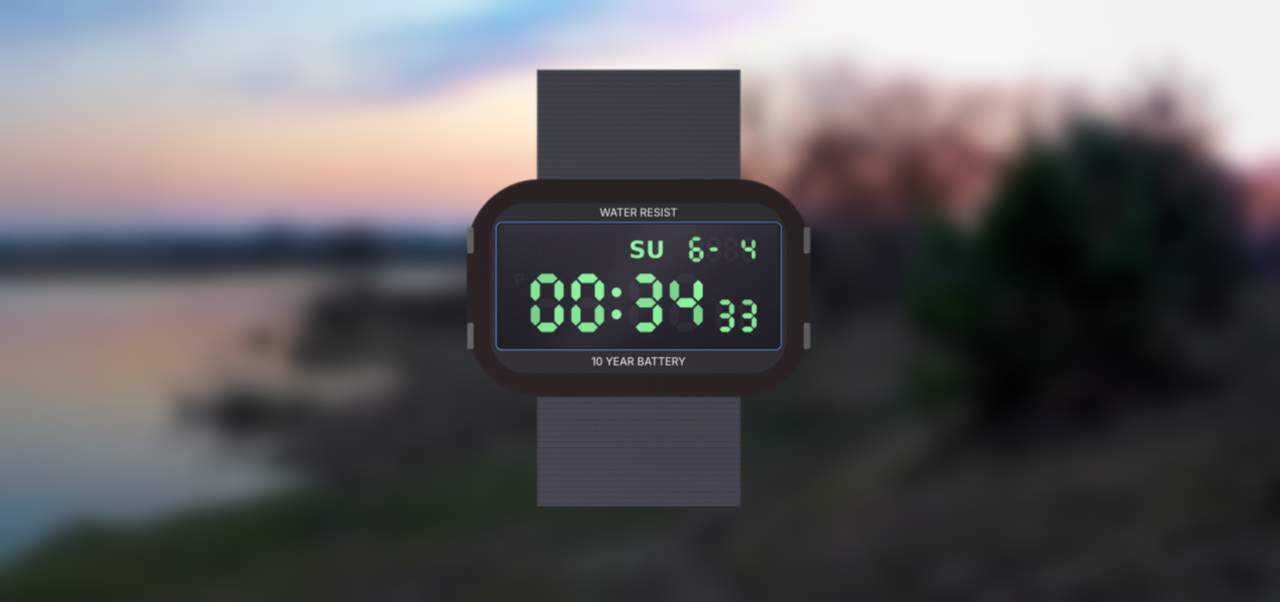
0:34:33
